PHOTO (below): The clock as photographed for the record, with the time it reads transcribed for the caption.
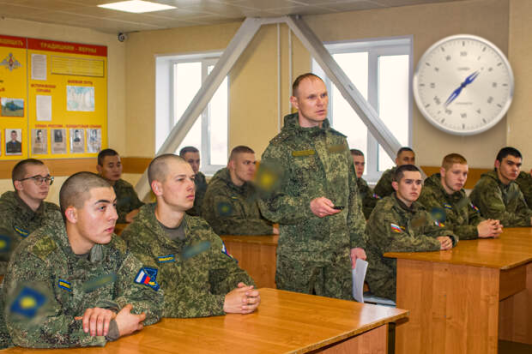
1:37
